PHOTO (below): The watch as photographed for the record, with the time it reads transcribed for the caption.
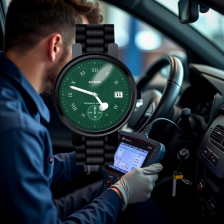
4:48
